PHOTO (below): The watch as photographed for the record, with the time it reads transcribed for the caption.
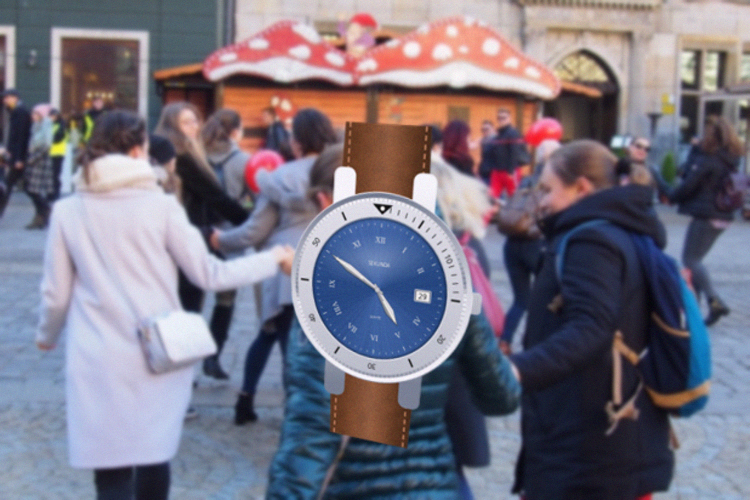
4:50
